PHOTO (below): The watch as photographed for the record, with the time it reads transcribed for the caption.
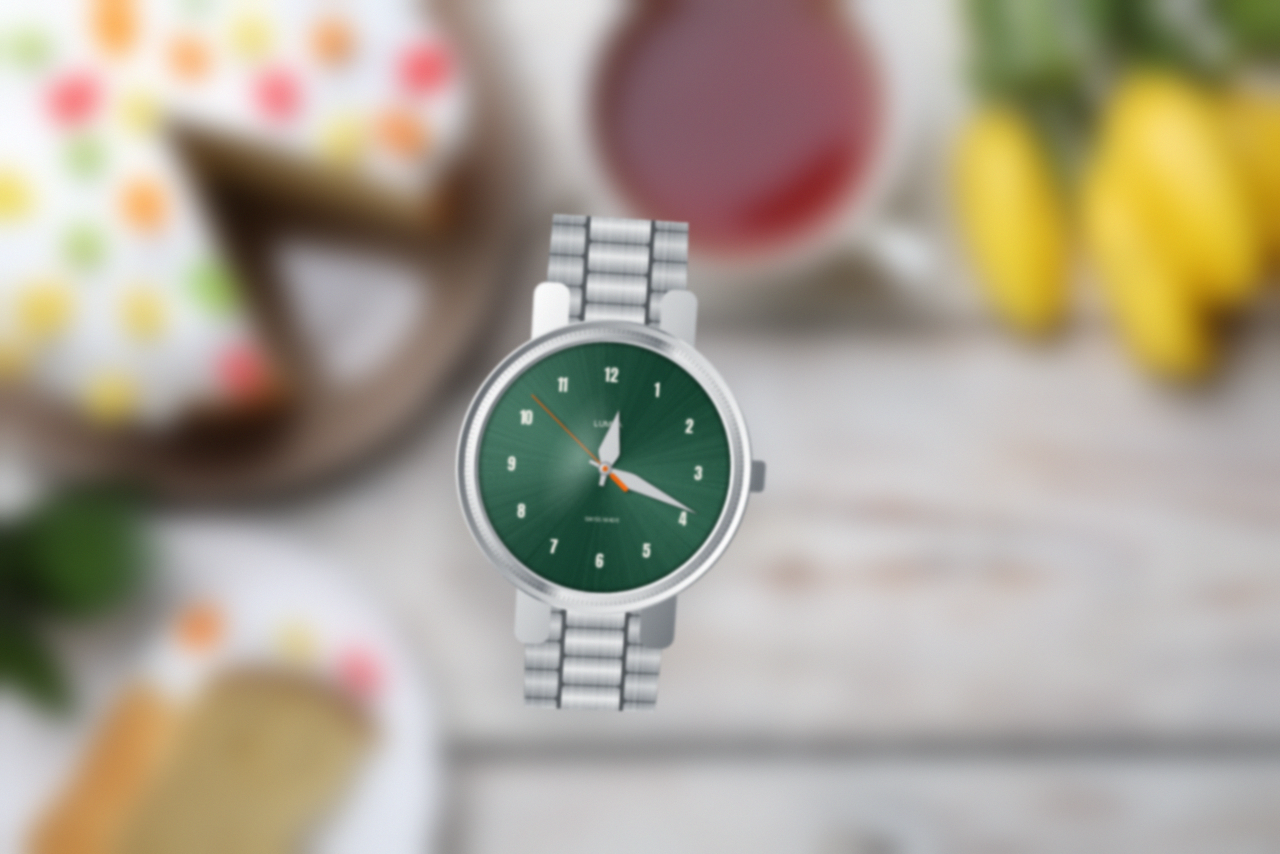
12:18:52
